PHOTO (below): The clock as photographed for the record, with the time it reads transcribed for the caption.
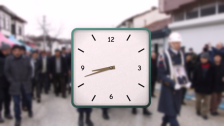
8:42
